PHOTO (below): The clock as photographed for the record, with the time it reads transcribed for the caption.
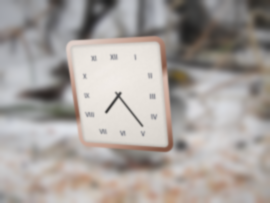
7:24
